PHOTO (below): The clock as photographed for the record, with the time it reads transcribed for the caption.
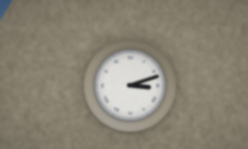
3:12
